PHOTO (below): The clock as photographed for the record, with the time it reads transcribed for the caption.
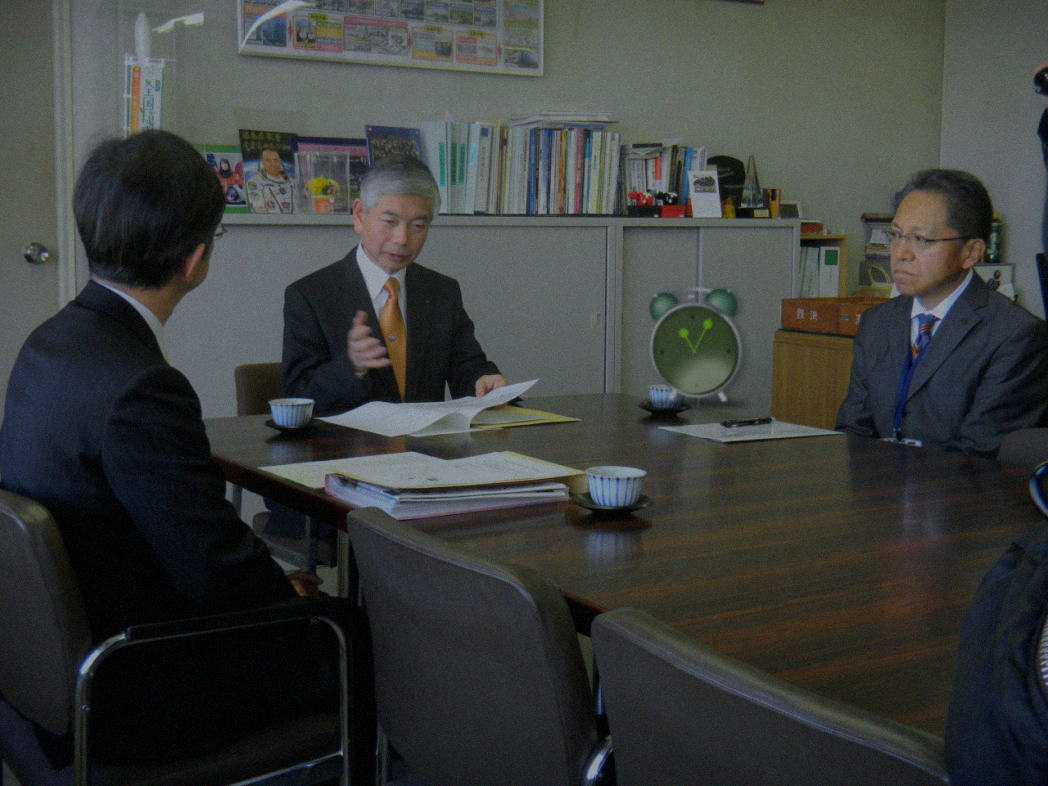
11:05
